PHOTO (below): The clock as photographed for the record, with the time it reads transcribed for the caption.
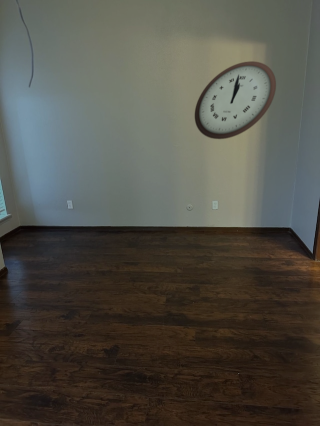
11:58
